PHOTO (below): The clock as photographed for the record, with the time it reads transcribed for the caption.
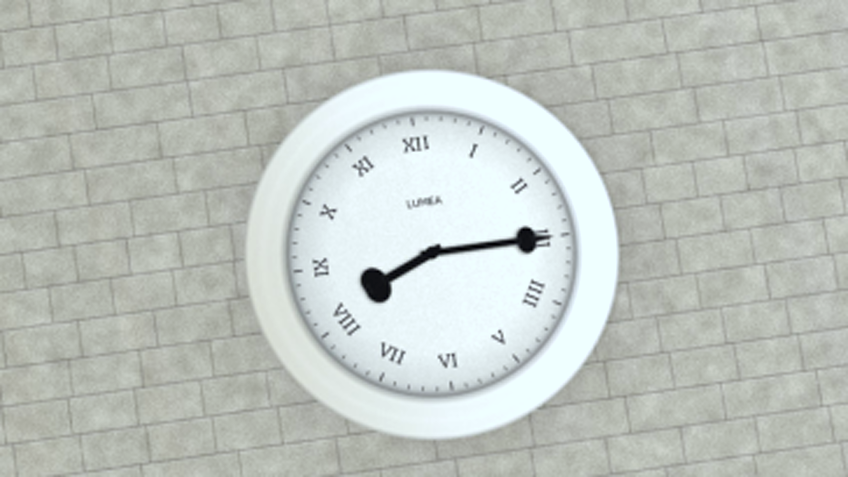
8:15
